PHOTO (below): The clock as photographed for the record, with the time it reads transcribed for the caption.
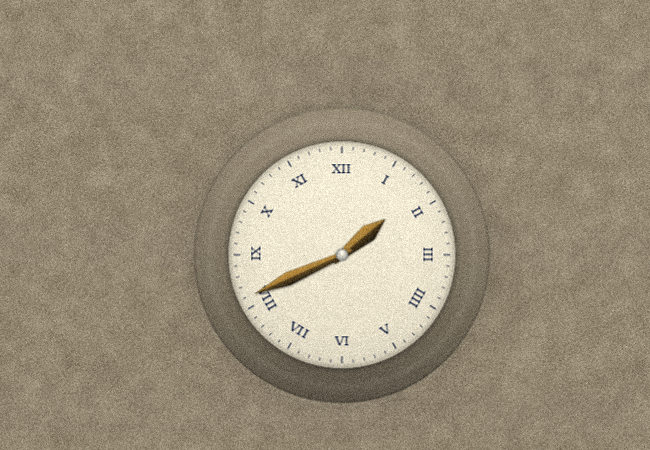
1:41
